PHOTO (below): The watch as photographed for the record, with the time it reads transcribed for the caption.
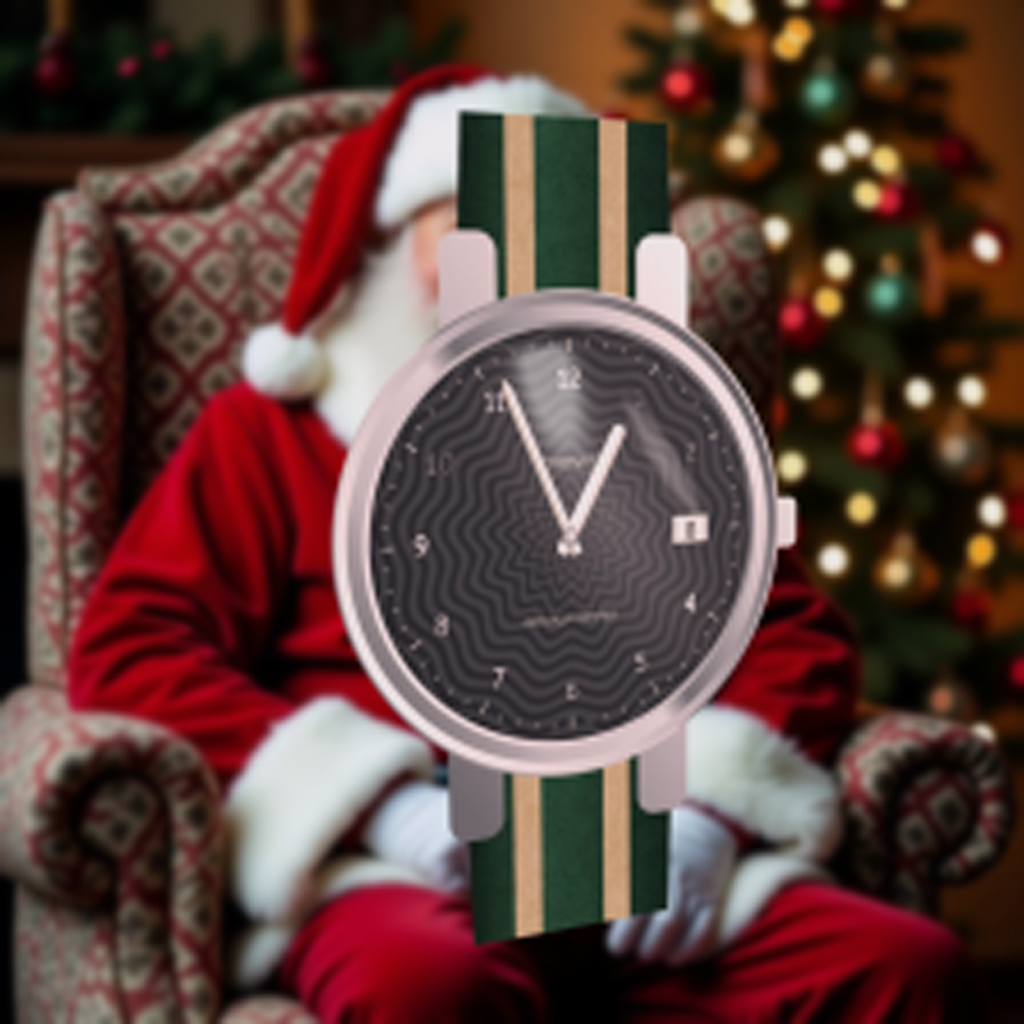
12:56
